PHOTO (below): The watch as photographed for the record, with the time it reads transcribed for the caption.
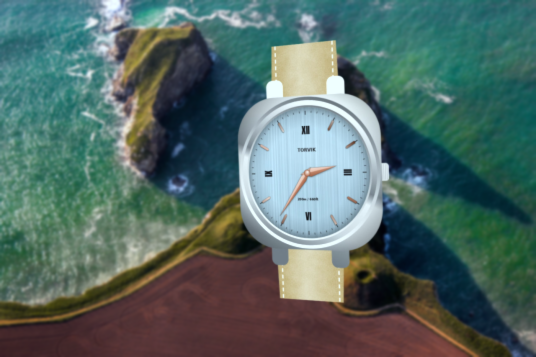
2:36
